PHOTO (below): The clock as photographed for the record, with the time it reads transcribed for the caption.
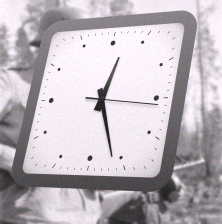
12:26:16
